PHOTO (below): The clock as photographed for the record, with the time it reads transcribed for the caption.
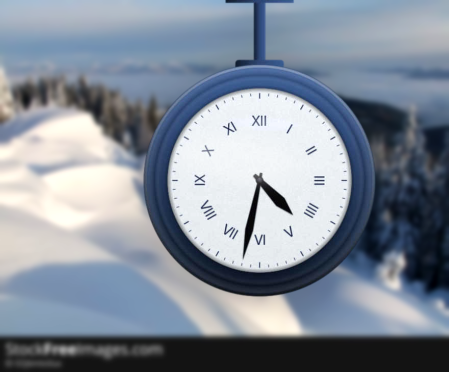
4:32
